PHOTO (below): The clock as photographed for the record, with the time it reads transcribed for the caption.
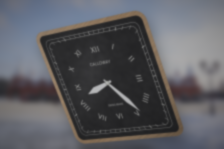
8:24
